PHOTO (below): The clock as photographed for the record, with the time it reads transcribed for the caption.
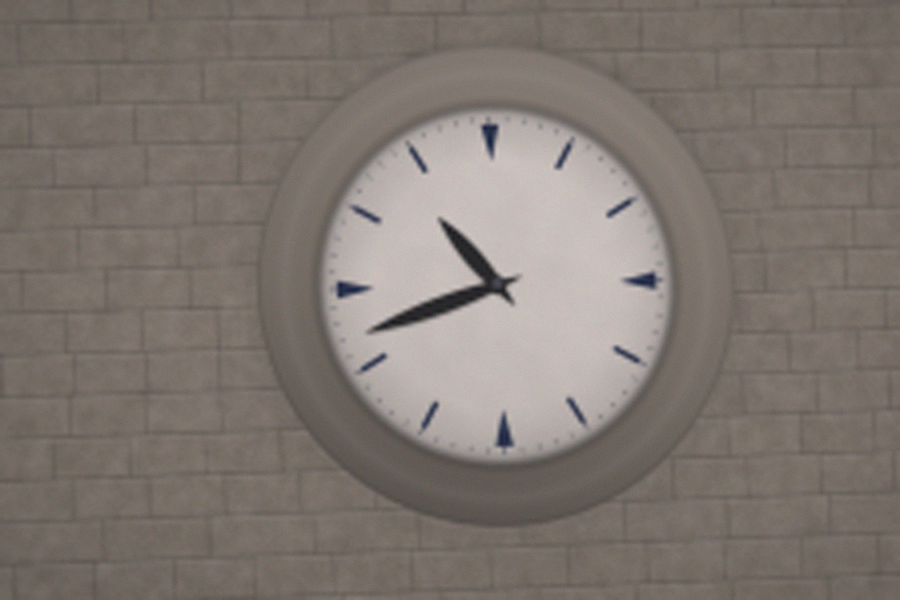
10:42
